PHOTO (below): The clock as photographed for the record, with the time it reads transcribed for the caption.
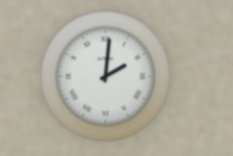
2:01
